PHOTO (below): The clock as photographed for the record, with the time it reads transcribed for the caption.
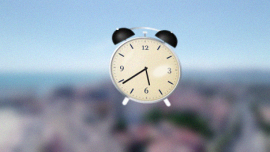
5:39
